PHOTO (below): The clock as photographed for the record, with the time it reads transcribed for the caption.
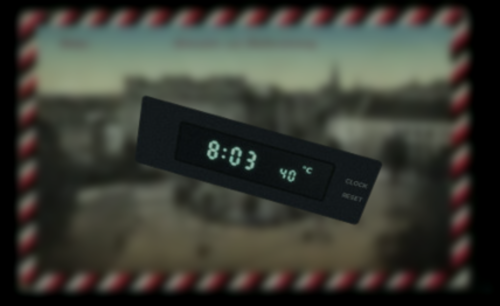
8:03
